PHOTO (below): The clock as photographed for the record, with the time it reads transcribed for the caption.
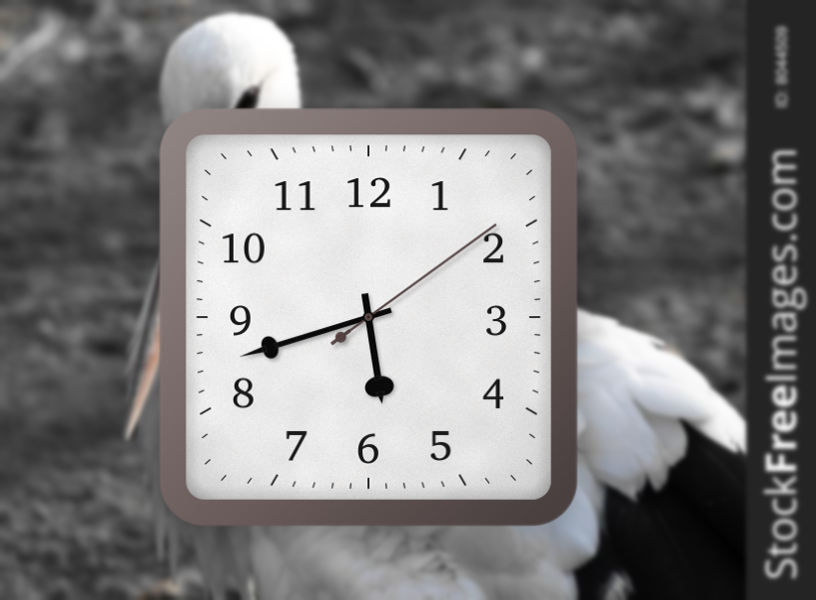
5:42:09
